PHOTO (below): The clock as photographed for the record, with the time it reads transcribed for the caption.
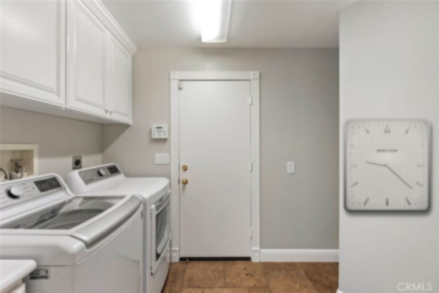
9:22
